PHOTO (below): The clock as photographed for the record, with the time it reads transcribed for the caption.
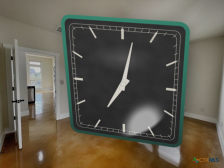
7:02
